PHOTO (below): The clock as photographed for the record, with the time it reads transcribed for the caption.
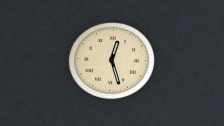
12:27
